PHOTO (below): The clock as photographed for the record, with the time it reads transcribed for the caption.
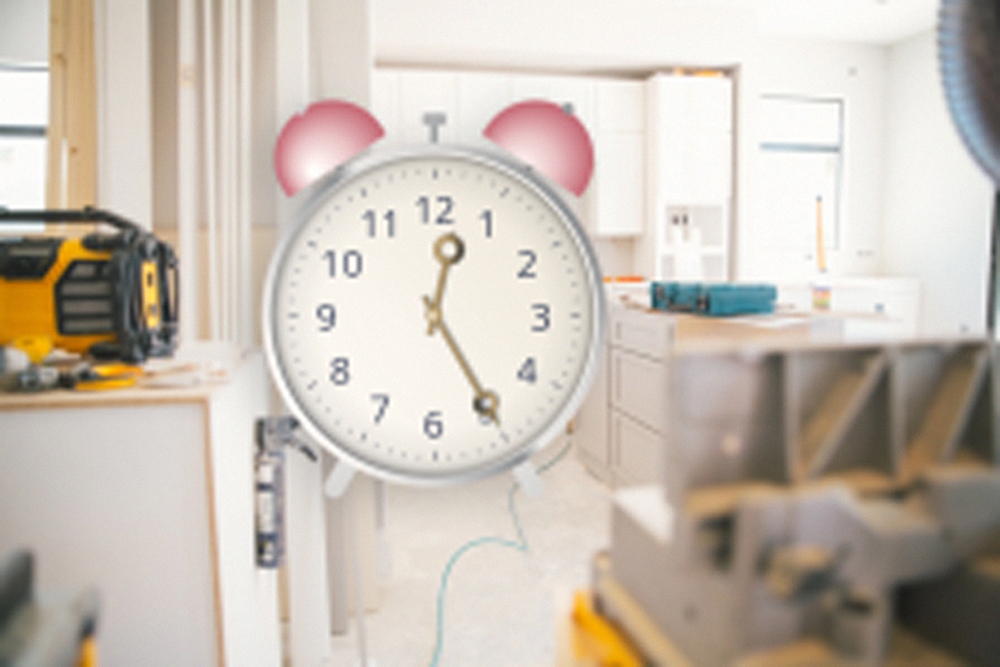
12:25
